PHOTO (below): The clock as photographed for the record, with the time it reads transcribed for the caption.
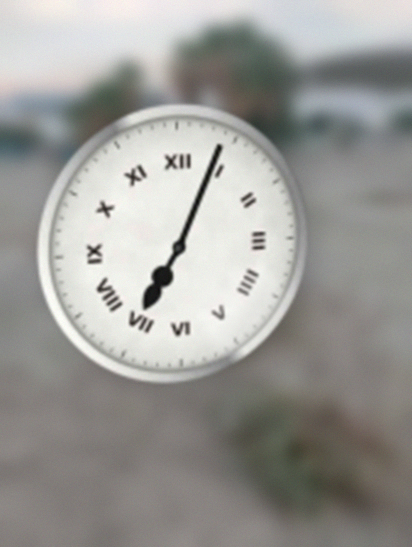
7:04
